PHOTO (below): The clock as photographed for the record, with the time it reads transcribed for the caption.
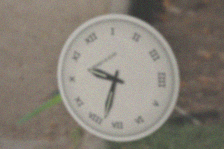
10:38
